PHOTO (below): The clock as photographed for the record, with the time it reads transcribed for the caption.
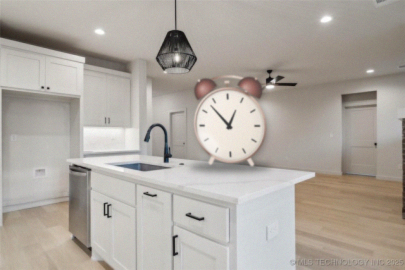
12:53
